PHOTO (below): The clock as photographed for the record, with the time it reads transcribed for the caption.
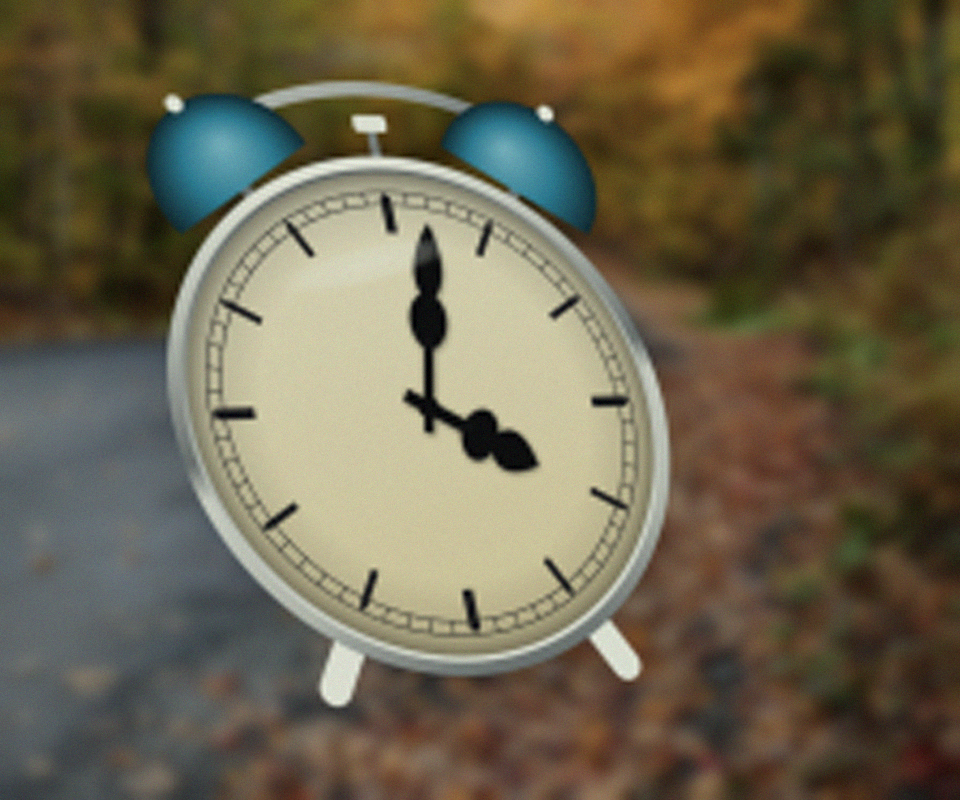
4:02
